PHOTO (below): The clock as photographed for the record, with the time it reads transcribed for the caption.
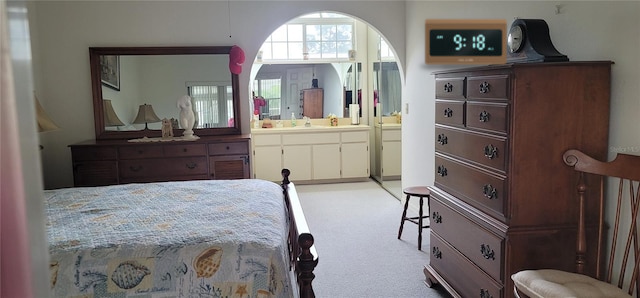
9:18
